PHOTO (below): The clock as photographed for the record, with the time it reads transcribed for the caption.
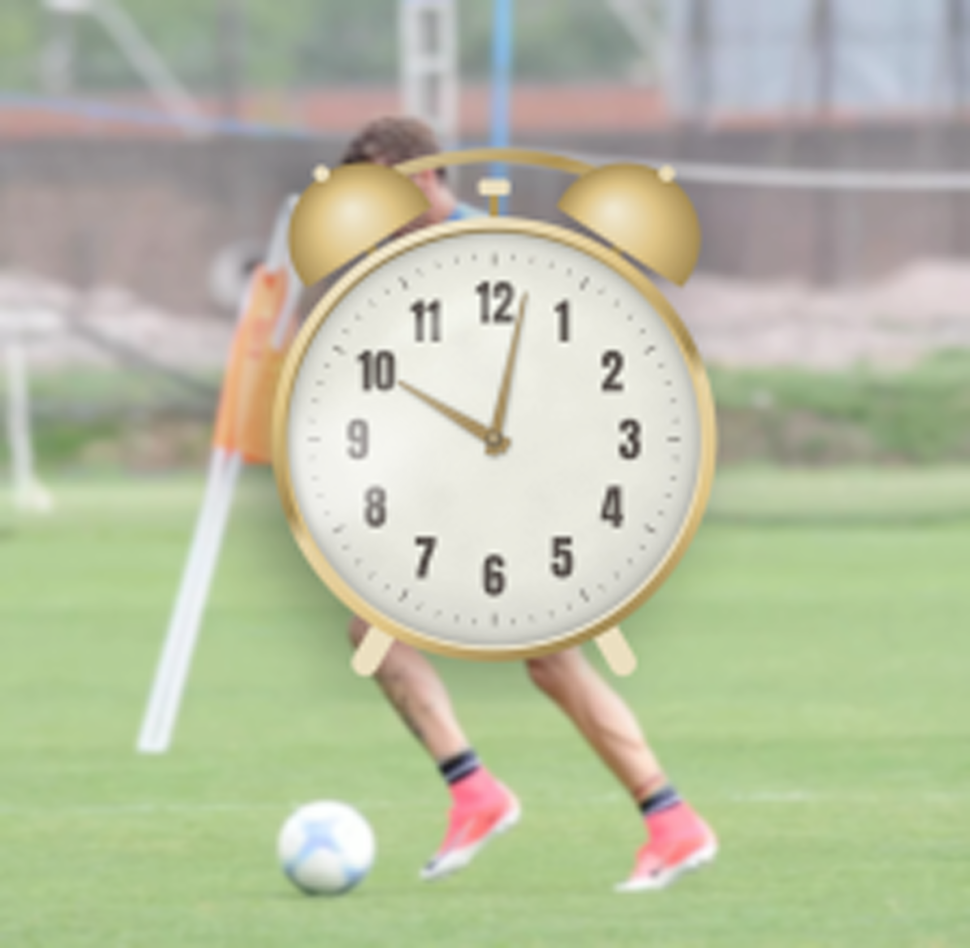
10:02
